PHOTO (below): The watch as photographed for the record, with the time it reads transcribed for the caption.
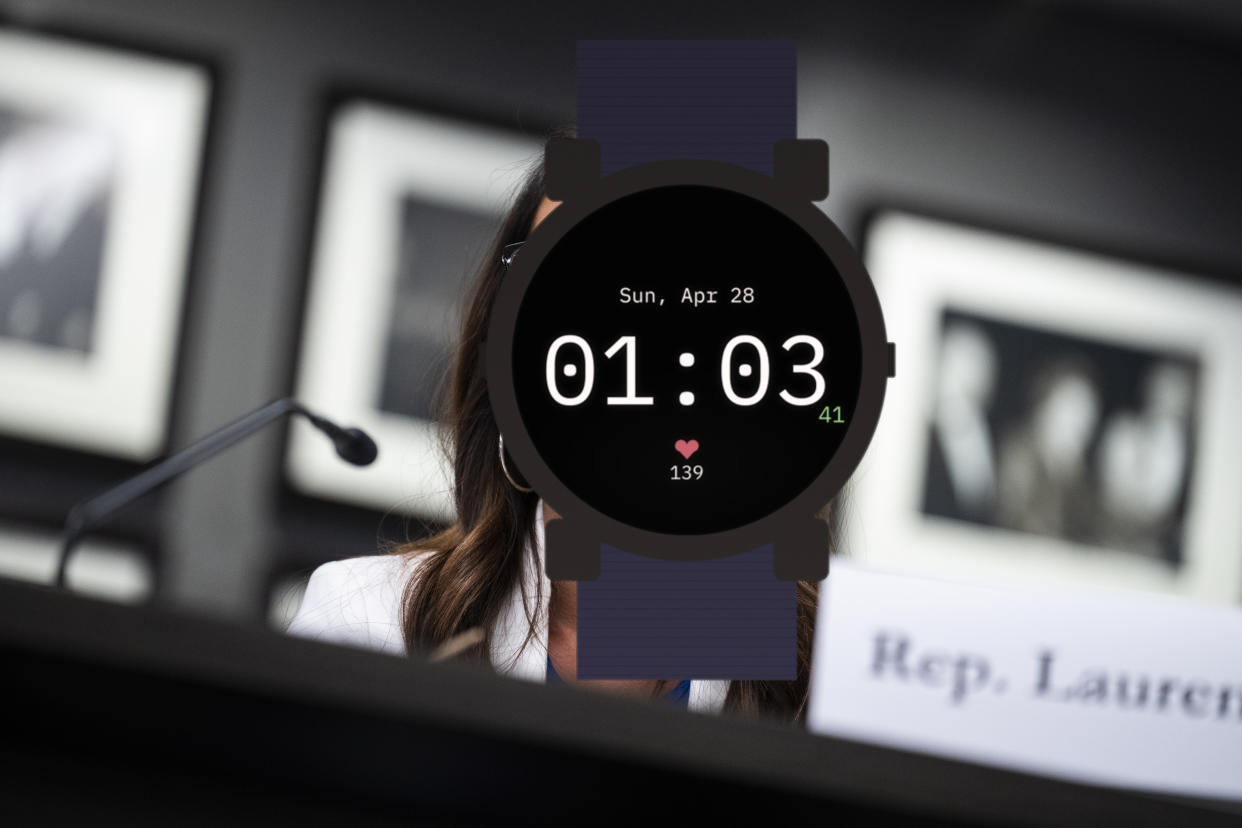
1:03:41
